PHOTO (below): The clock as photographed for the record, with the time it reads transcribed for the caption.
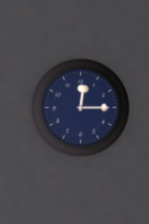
12:15
